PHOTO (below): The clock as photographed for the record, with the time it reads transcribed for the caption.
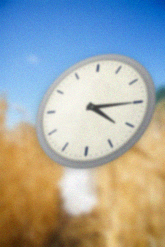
4:15
